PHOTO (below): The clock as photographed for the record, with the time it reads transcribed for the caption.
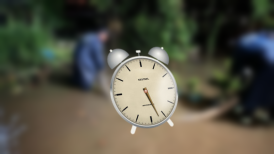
5:27
